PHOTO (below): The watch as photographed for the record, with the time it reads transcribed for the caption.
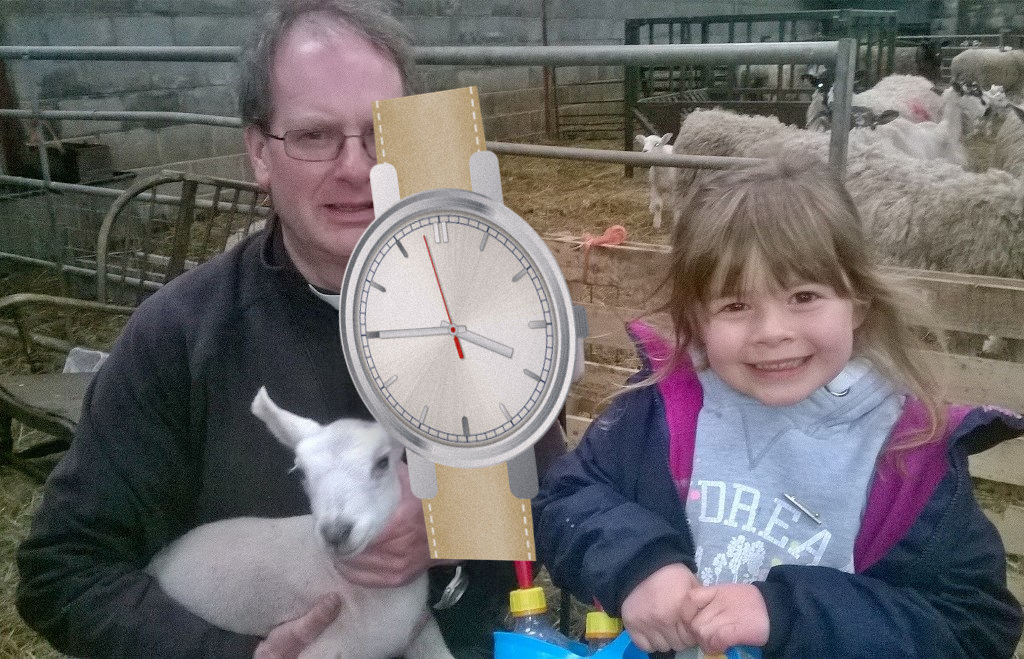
3:44:58
